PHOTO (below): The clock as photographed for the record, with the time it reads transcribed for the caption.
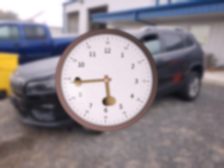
5:44
